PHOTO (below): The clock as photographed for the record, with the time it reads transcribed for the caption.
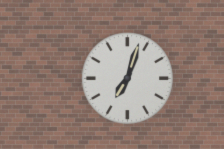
7:03
